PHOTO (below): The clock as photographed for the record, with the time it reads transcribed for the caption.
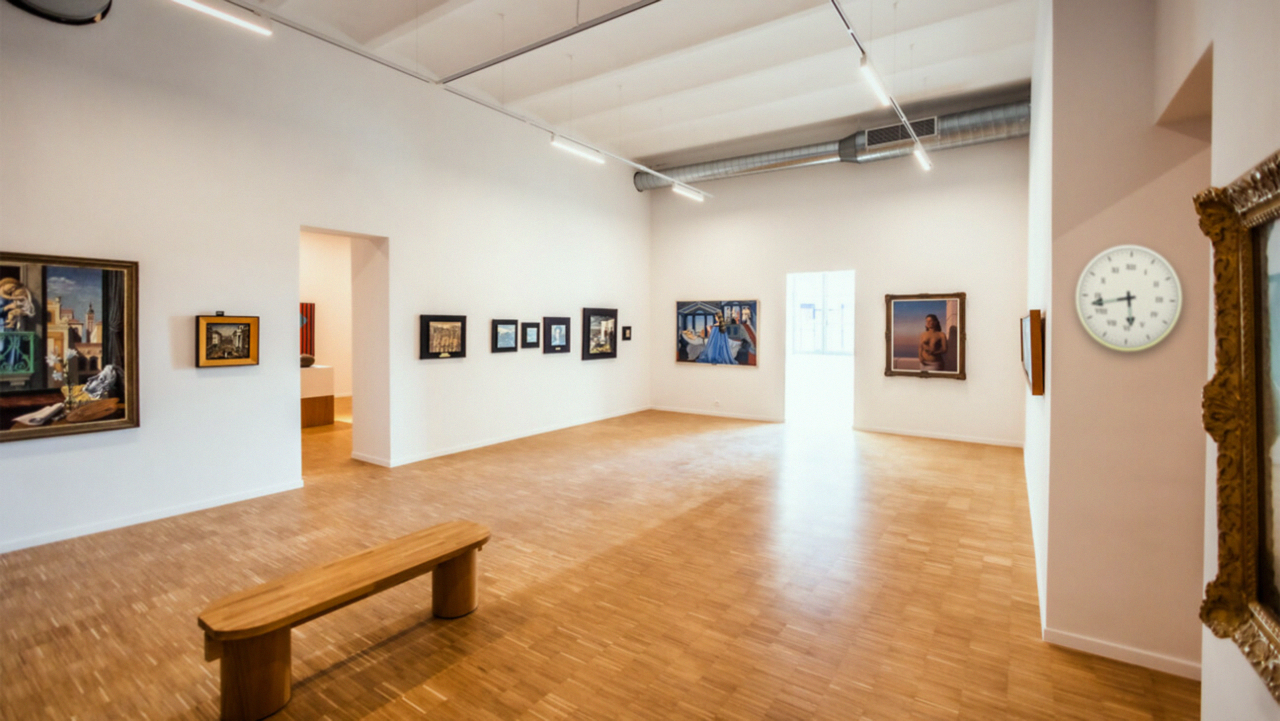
5:43
